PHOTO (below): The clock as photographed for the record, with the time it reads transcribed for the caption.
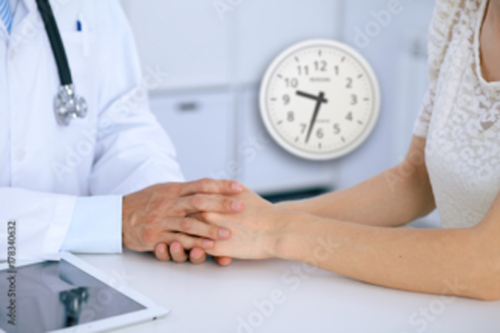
9:33
